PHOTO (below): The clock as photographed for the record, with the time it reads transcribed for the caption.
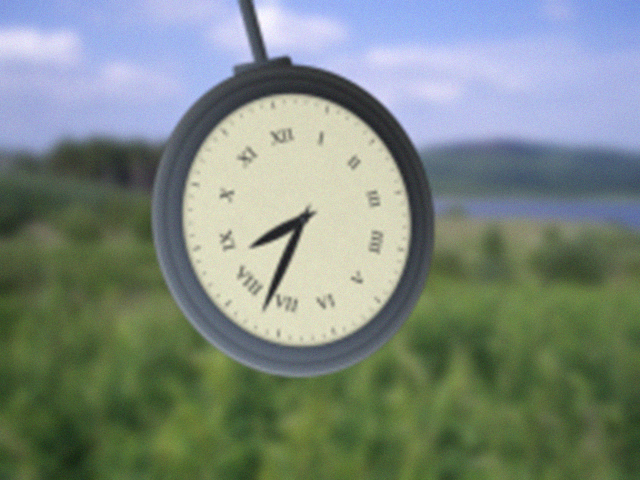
8:37
